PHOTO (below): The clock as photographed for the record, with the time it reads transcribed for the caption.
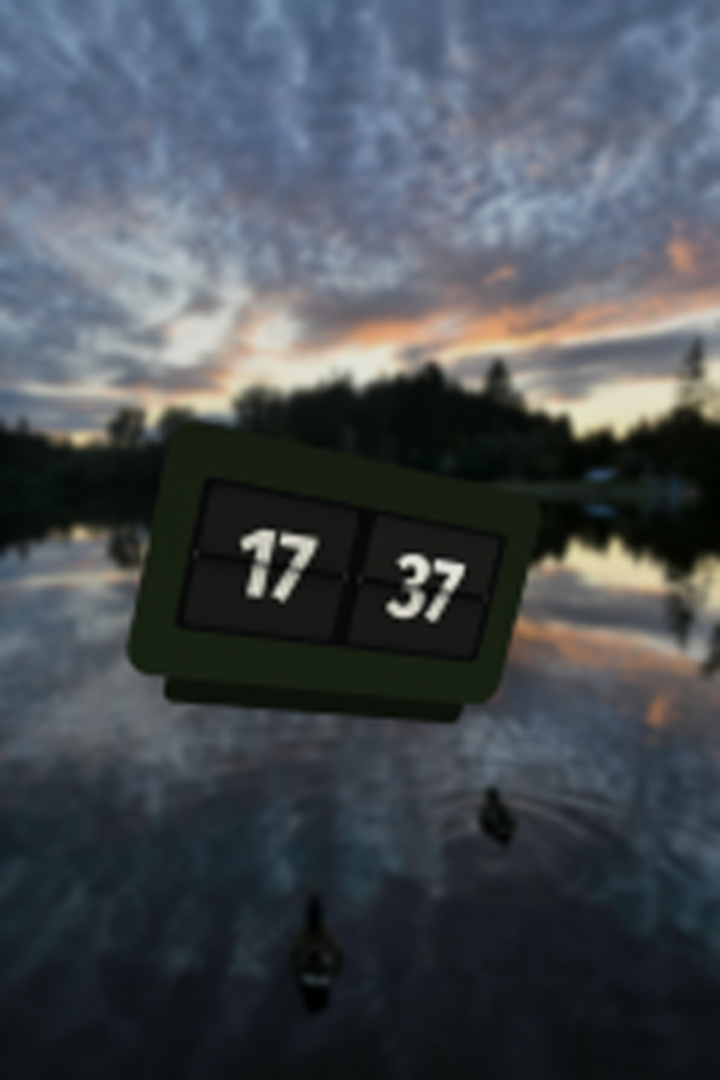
17:37
